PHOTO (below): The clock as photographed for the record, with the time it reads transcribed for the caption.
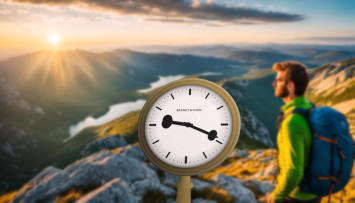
9:19
